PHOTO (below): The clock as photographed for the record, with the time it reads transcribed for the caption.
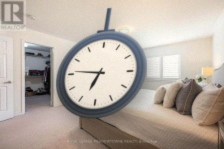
6:46
